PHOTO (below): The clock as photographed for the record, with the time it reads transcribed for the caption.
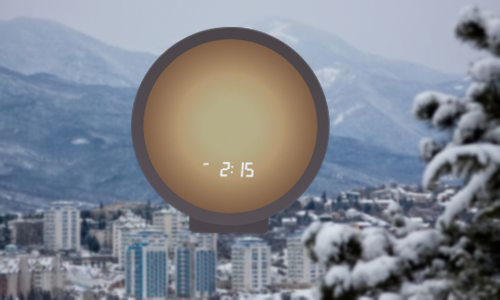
2:15
